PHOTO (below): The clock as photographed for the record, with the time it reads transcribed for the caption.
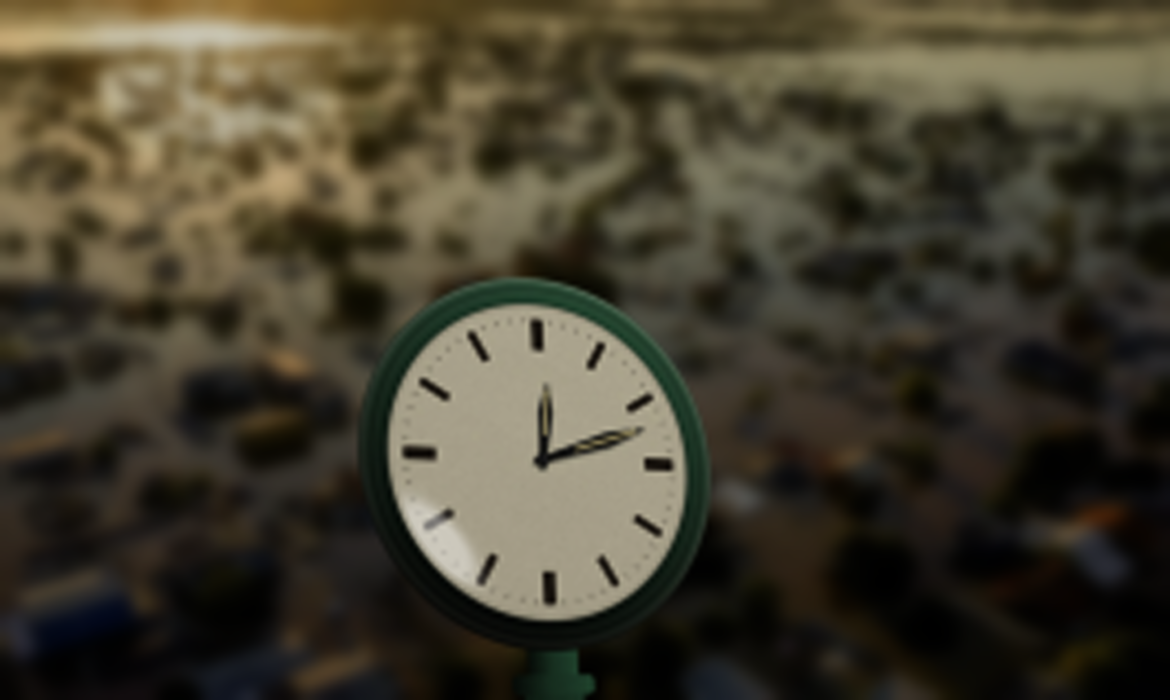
12:12
